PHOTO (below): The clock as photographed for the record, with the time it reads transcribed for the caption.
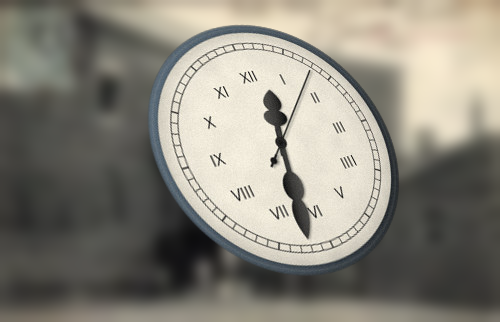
12:32:08
